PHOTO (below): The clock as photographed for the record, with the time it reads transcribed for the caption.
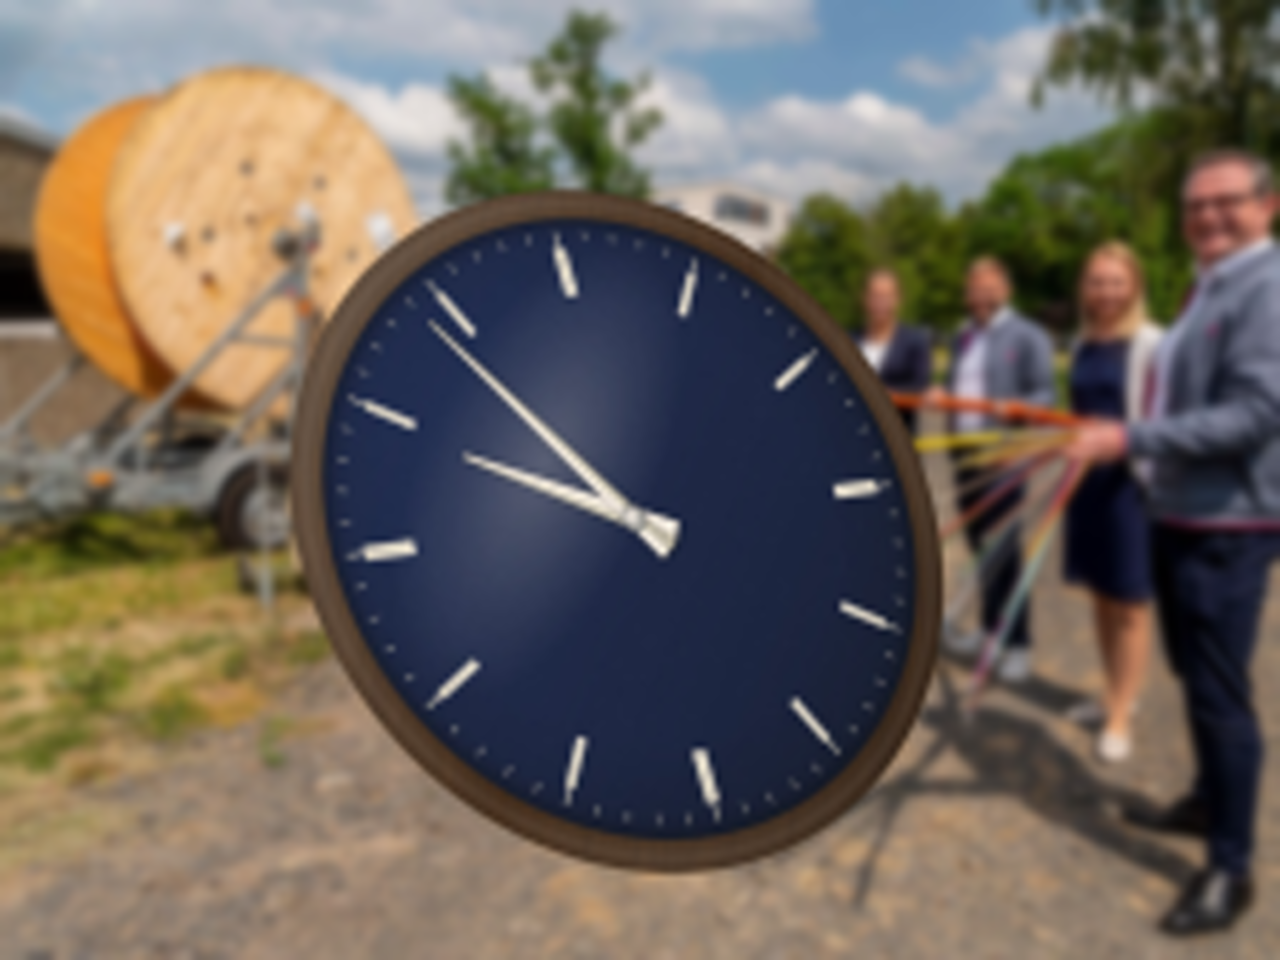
9:54
